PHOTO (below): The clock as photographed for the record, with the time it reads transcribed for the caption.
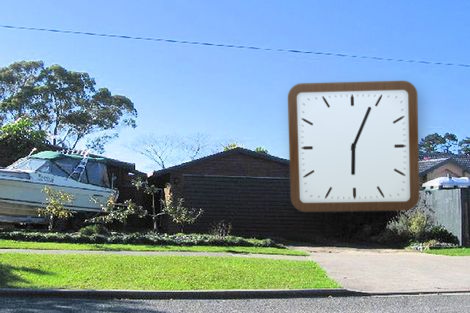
6:04
